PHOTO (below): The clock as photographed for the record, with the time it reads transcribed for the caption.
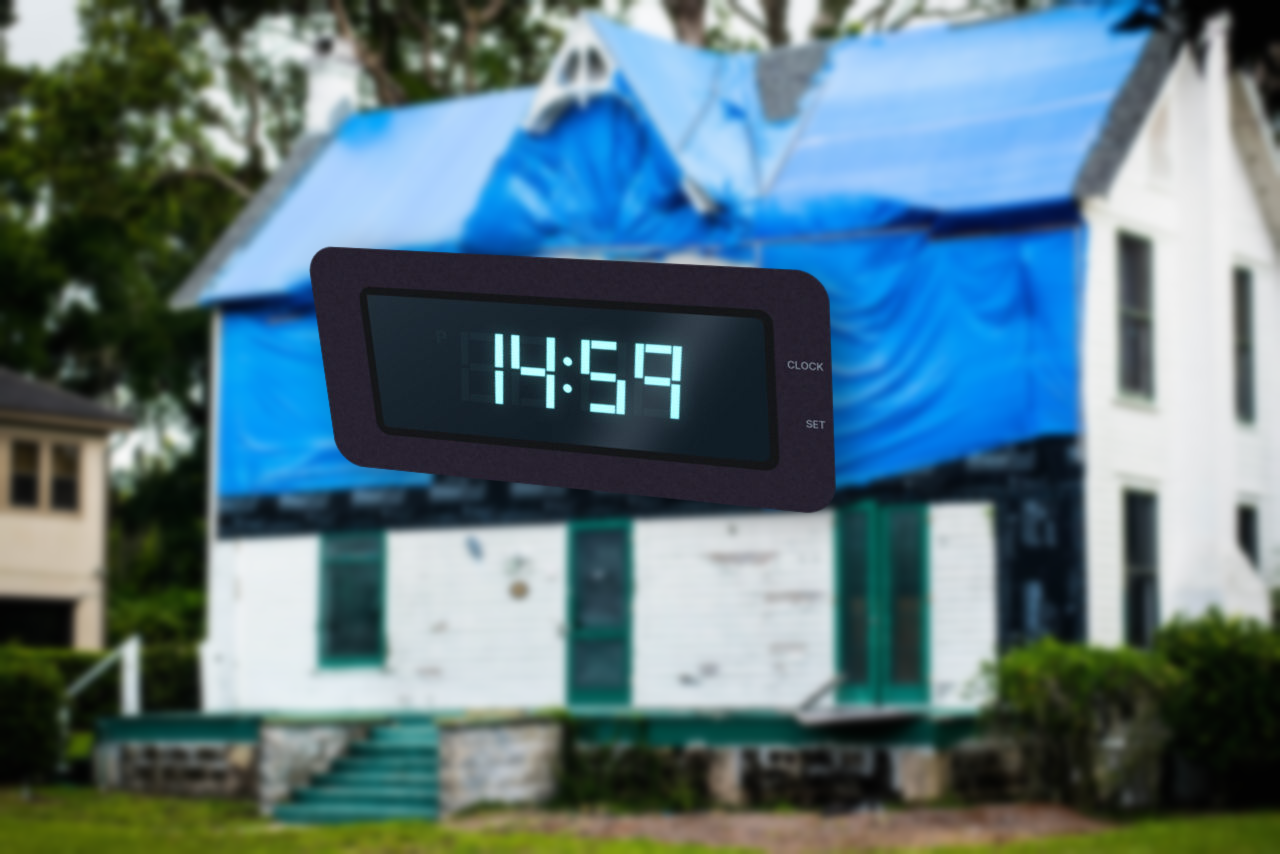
14:59
